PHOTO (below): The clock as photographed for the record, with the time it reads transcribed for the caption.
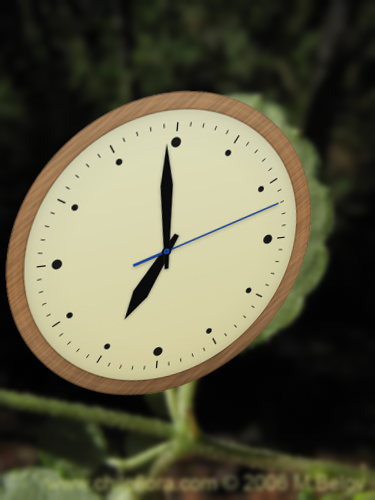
6:59:12
